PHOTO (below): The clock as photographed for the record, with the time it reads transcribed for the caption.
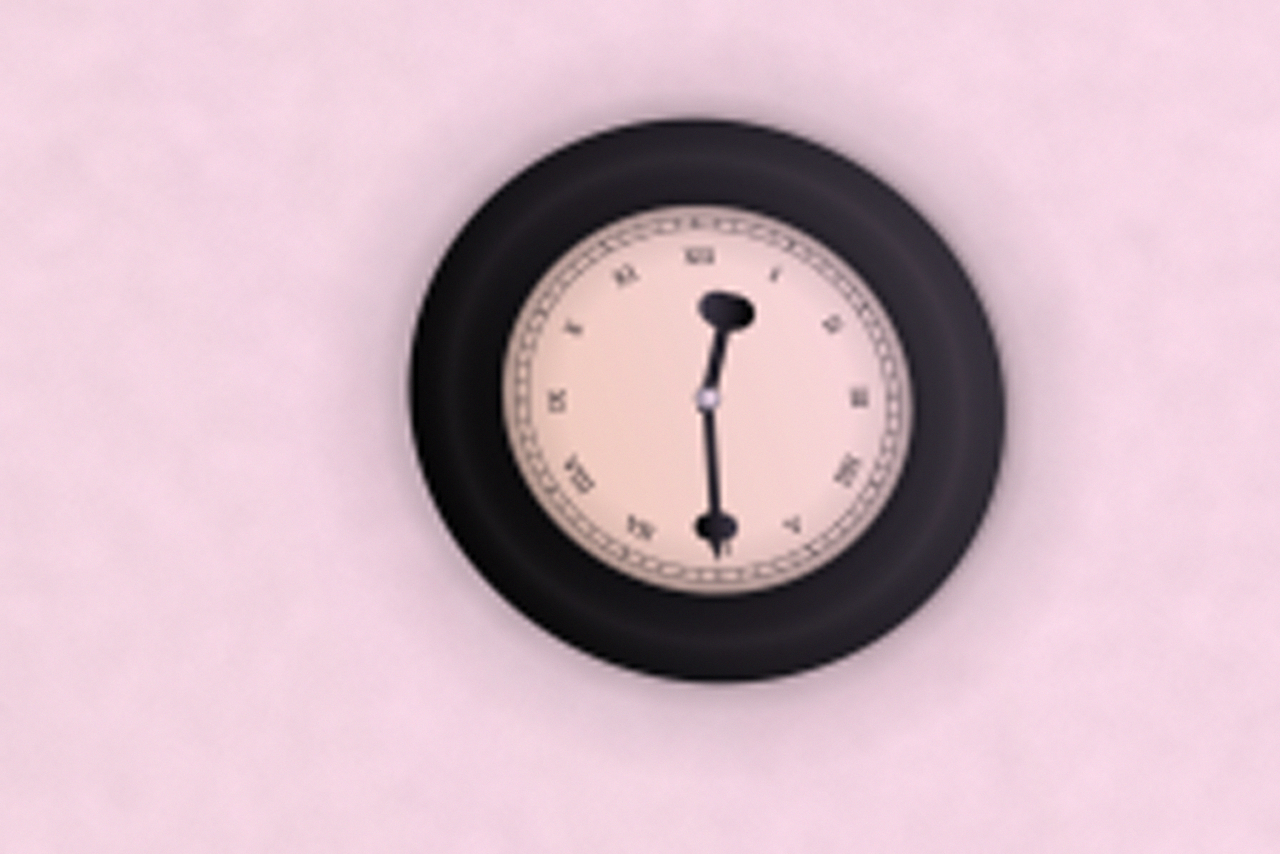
12:30
